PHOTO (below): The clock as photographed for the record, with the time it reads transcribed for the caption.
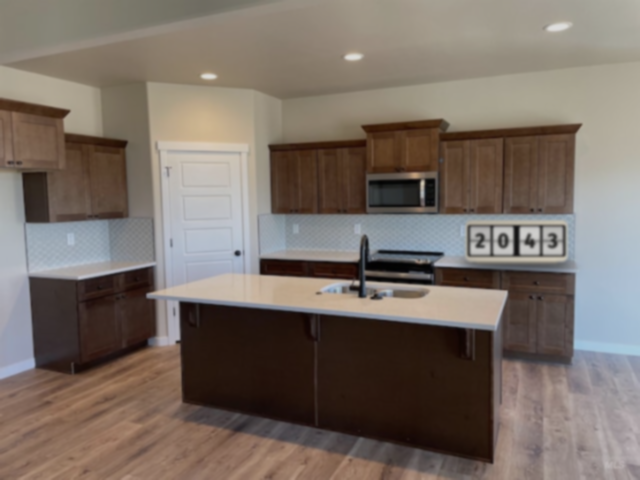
20:43
